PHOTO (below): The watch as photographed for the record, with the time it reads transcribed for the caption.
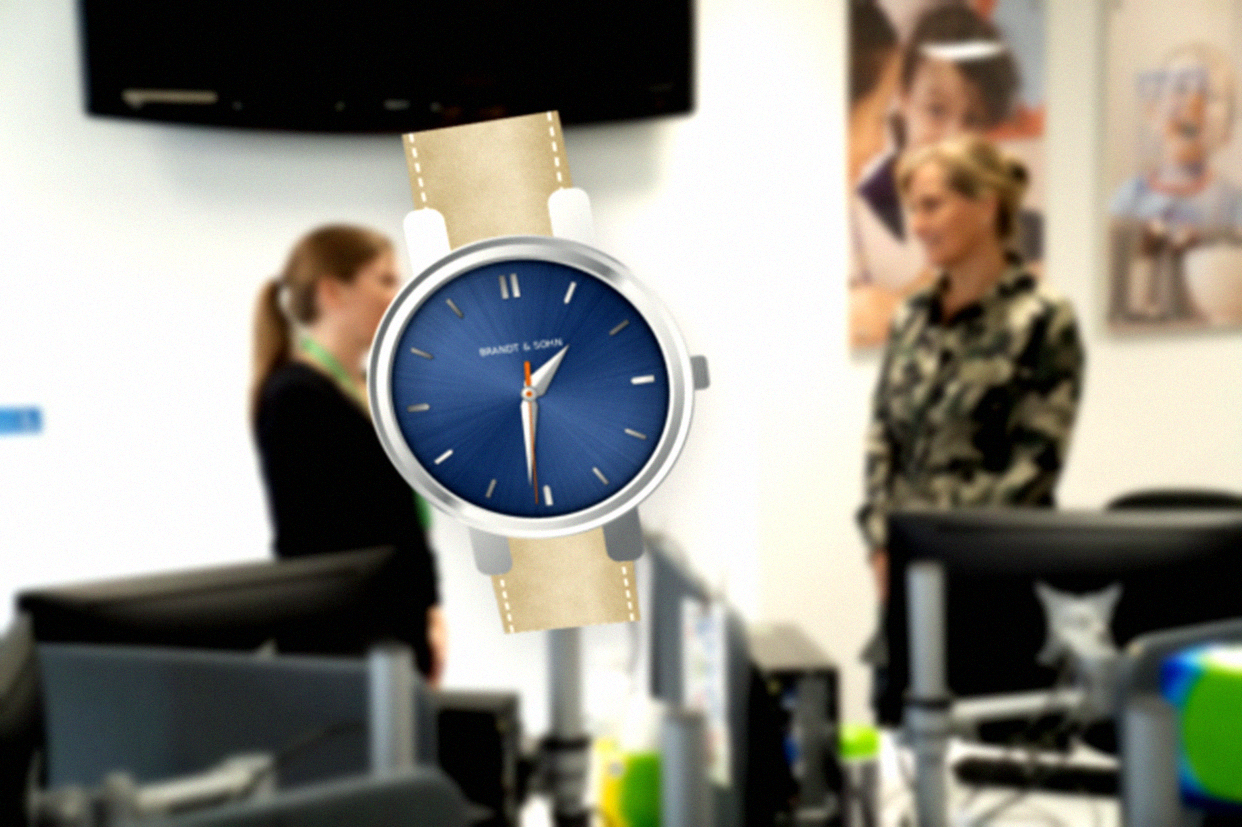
1:31:31
